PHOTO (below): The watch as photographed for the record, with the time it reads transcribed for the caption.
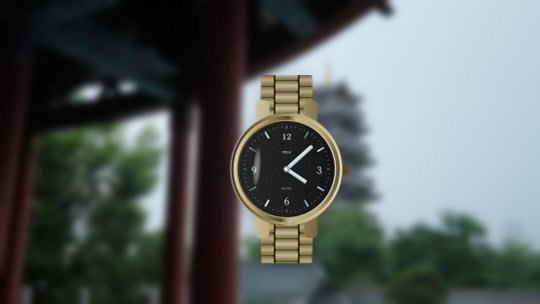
4:08
